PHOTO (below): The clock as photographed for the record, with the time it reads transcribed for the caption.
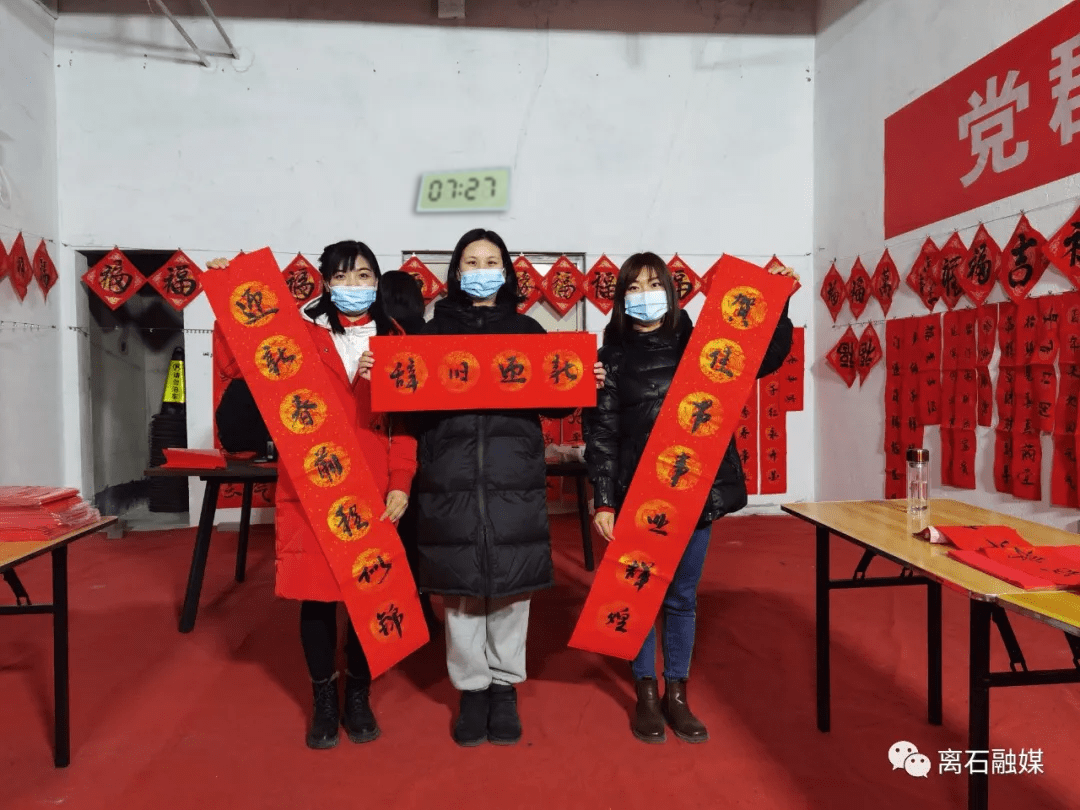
7:27
